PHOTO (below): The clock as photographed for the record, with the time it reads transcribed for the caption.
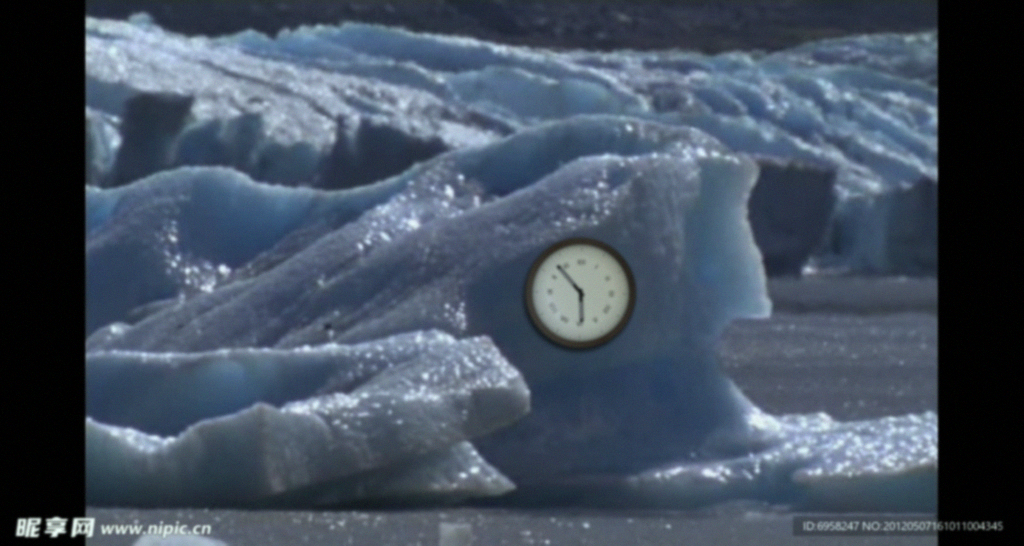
5:53
